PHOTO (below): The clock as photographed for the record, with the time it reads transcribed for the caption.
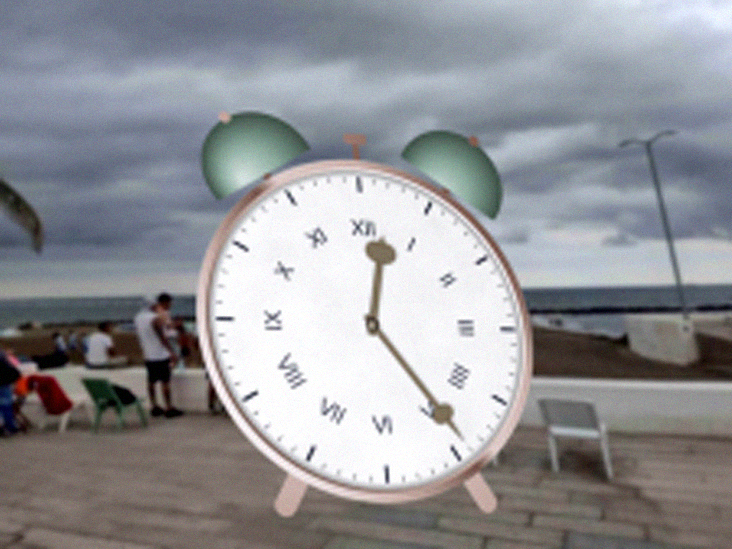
12:24
